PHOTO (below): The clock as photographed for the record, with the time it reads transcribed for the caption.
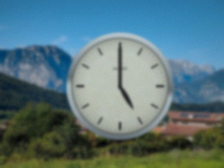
5:00
